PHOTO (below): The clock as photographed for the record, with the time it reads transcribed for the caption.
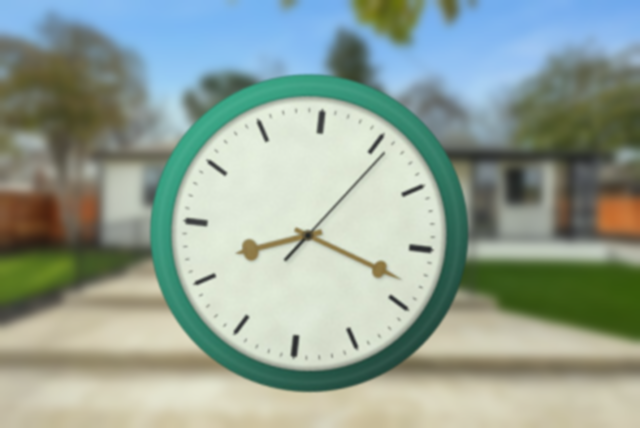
8:18:06
